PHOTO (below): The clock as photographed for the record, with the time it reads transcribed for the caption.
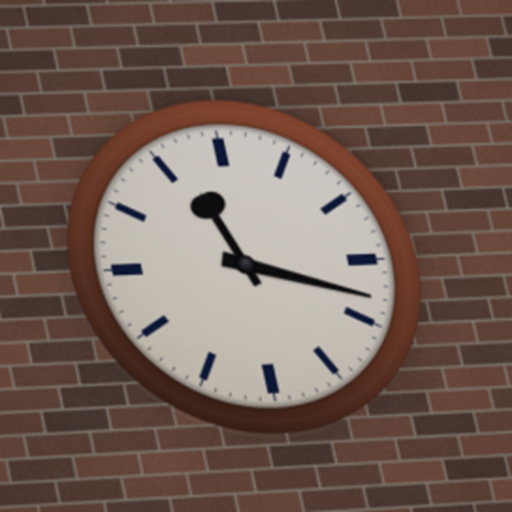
11:18
